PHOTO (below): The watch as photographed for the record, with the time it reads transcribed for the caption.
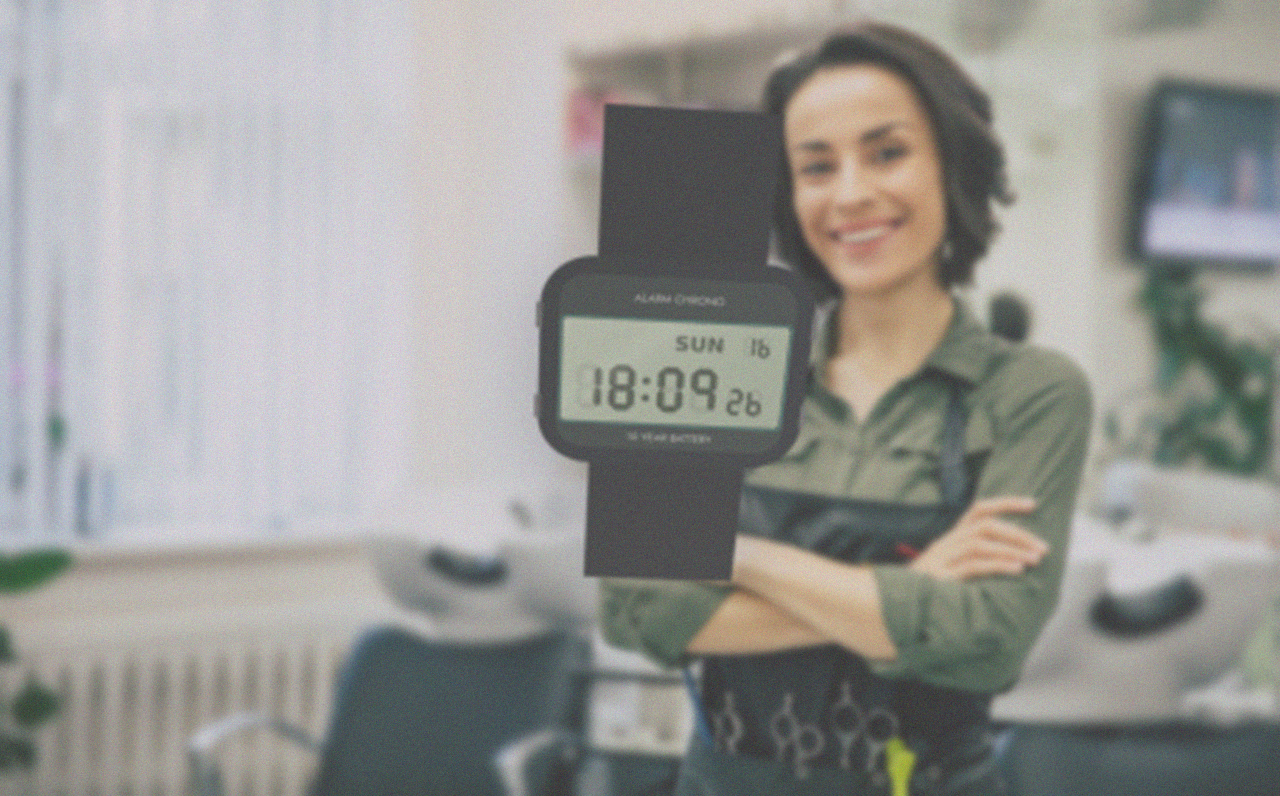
18:09:26
